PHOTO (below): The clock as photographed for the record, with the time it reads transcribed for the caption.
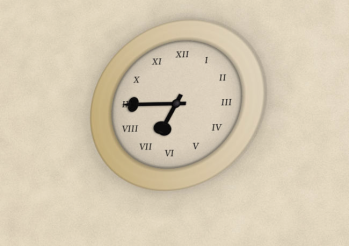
6:45
